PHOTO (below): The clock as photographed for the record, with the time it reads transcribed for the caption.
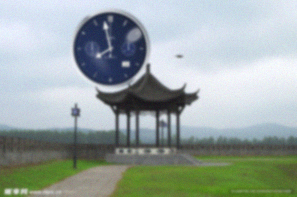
7:58
